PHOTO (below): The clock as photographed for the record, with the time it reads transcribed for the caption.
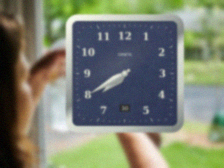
7:40
